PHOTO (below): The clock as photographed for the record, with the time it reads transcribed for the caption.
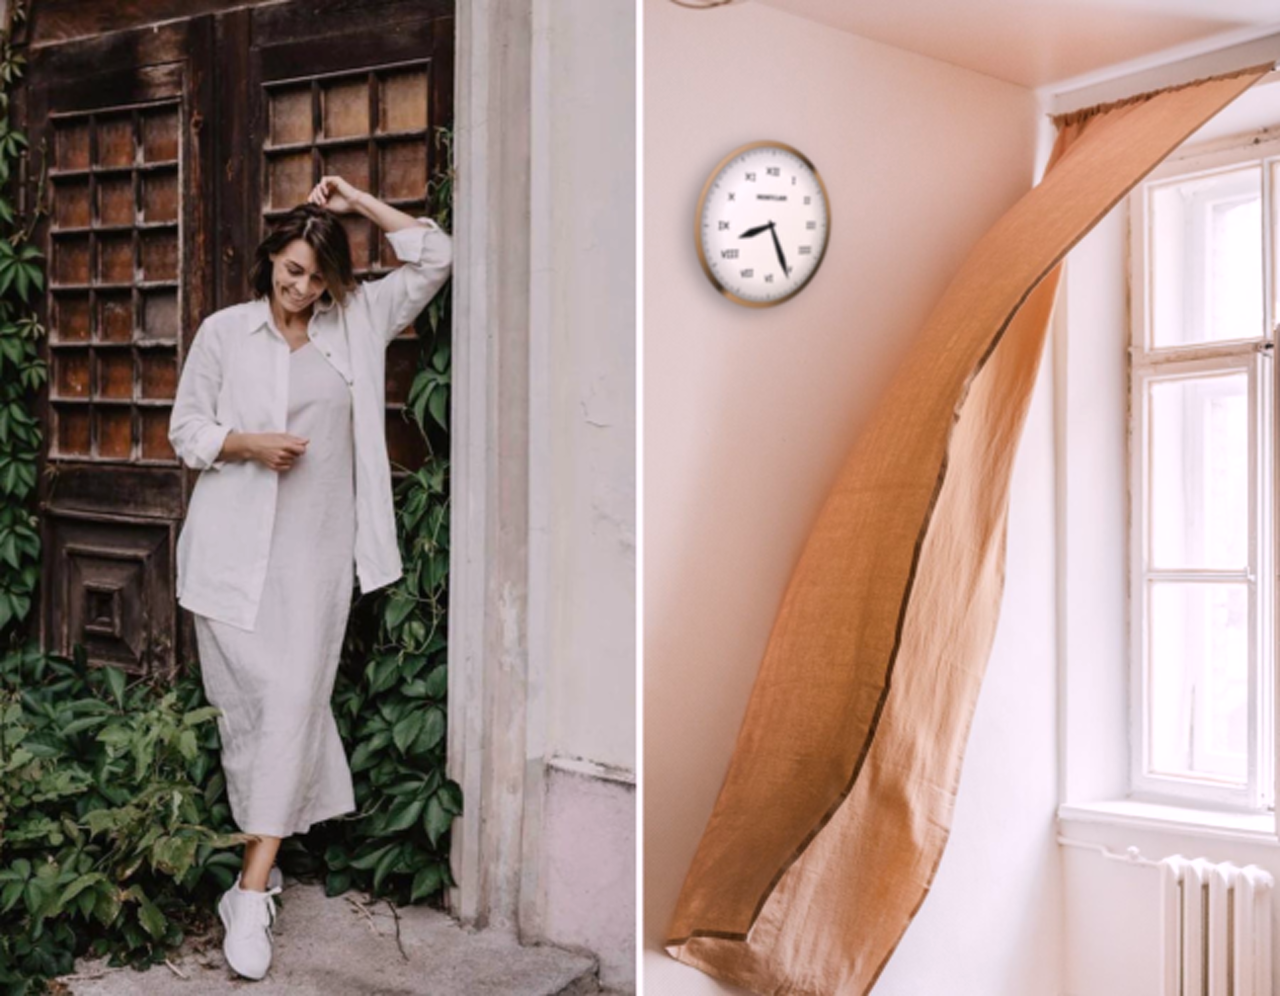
8:26
